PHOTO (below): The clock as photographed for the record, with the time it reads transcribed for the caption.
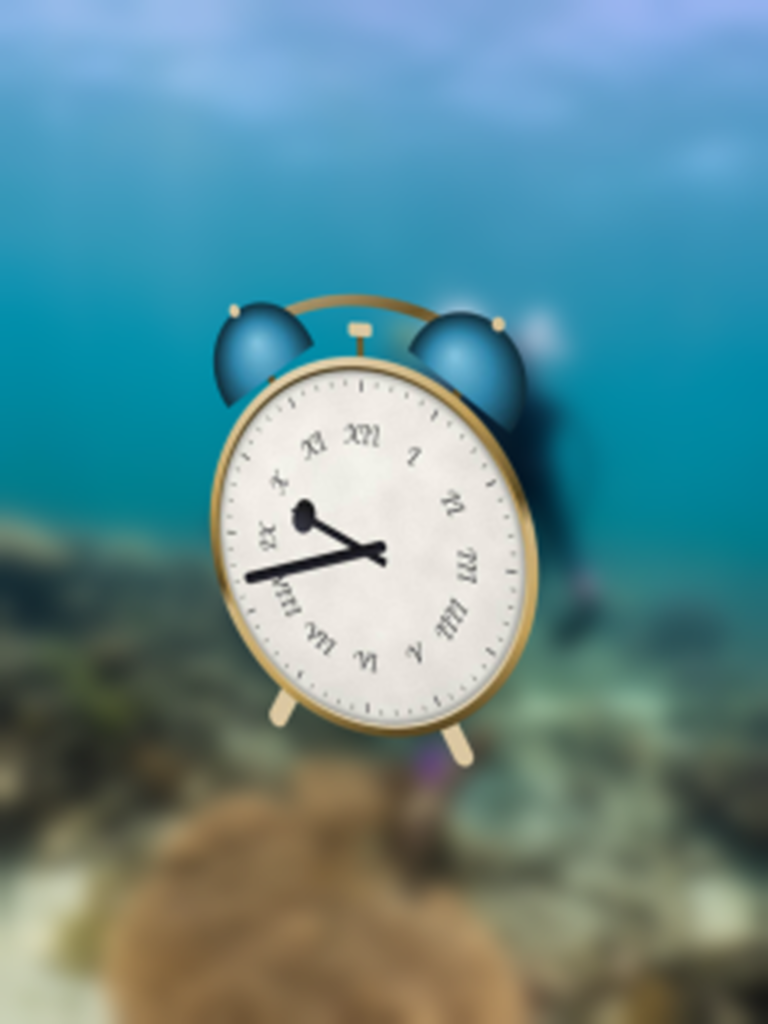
9:42
